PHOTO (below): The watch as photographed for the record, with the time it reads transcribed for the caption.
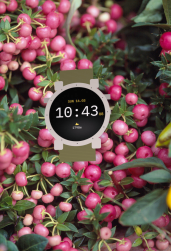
10:43
